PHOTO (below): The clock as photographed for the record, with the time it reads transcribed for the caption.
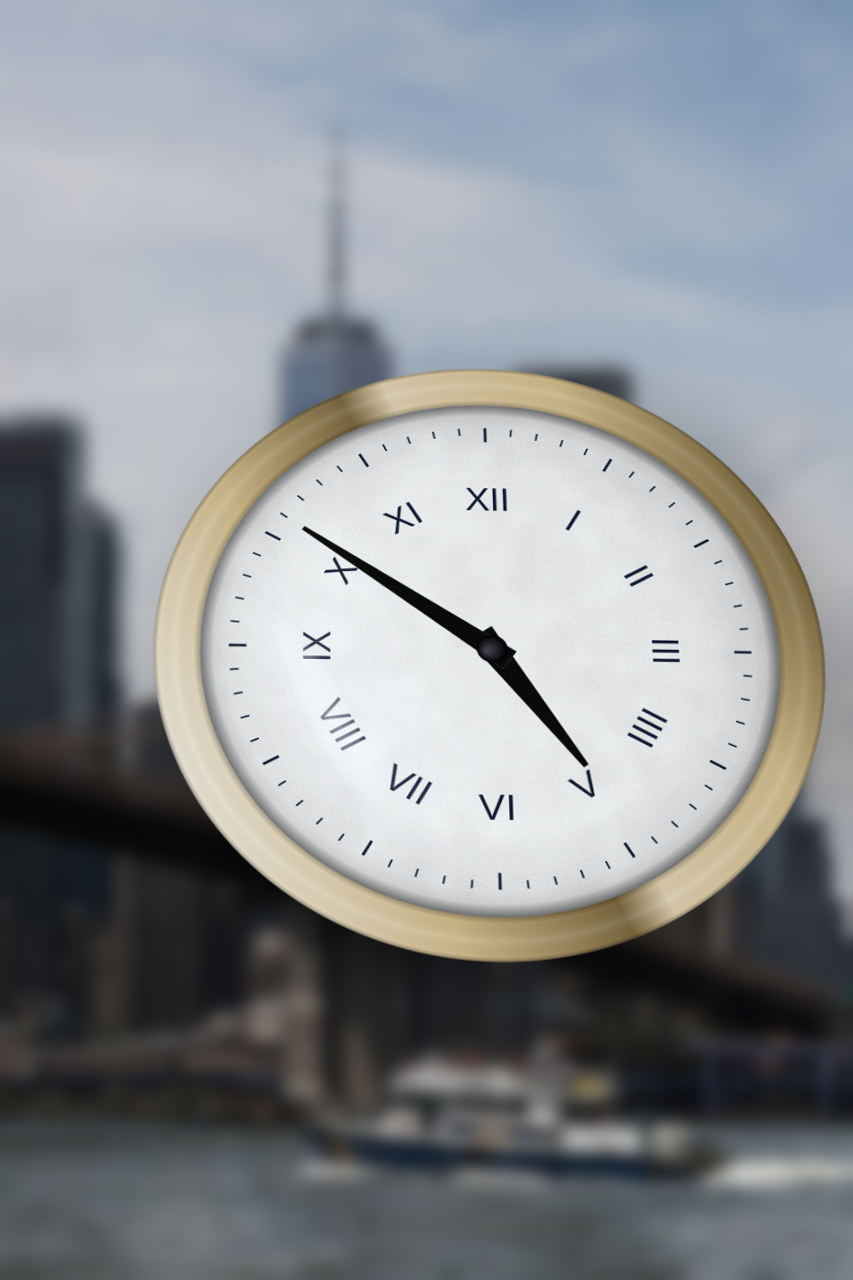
4:51
